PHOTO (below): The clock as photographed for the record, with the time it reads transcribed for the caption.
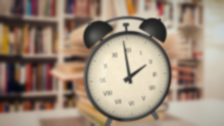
1:59
